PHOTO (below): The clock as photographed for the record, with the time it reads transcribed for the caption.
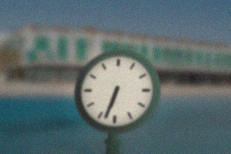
6:33
